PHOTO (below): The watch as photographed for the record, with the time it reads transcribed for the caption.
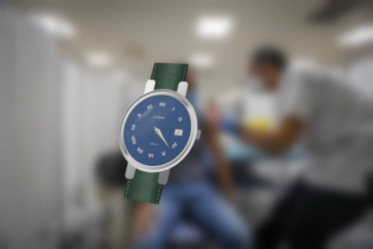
4:22
